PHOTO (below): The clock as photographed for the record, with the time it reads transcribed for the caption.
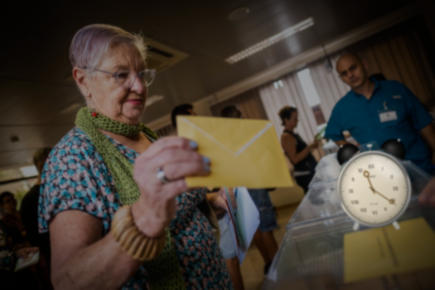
11:21
